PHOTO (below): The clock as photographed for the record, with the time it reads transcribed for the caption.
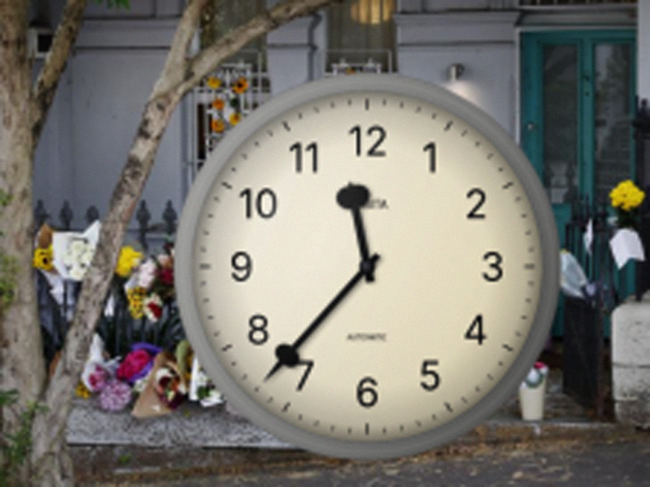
11:37
